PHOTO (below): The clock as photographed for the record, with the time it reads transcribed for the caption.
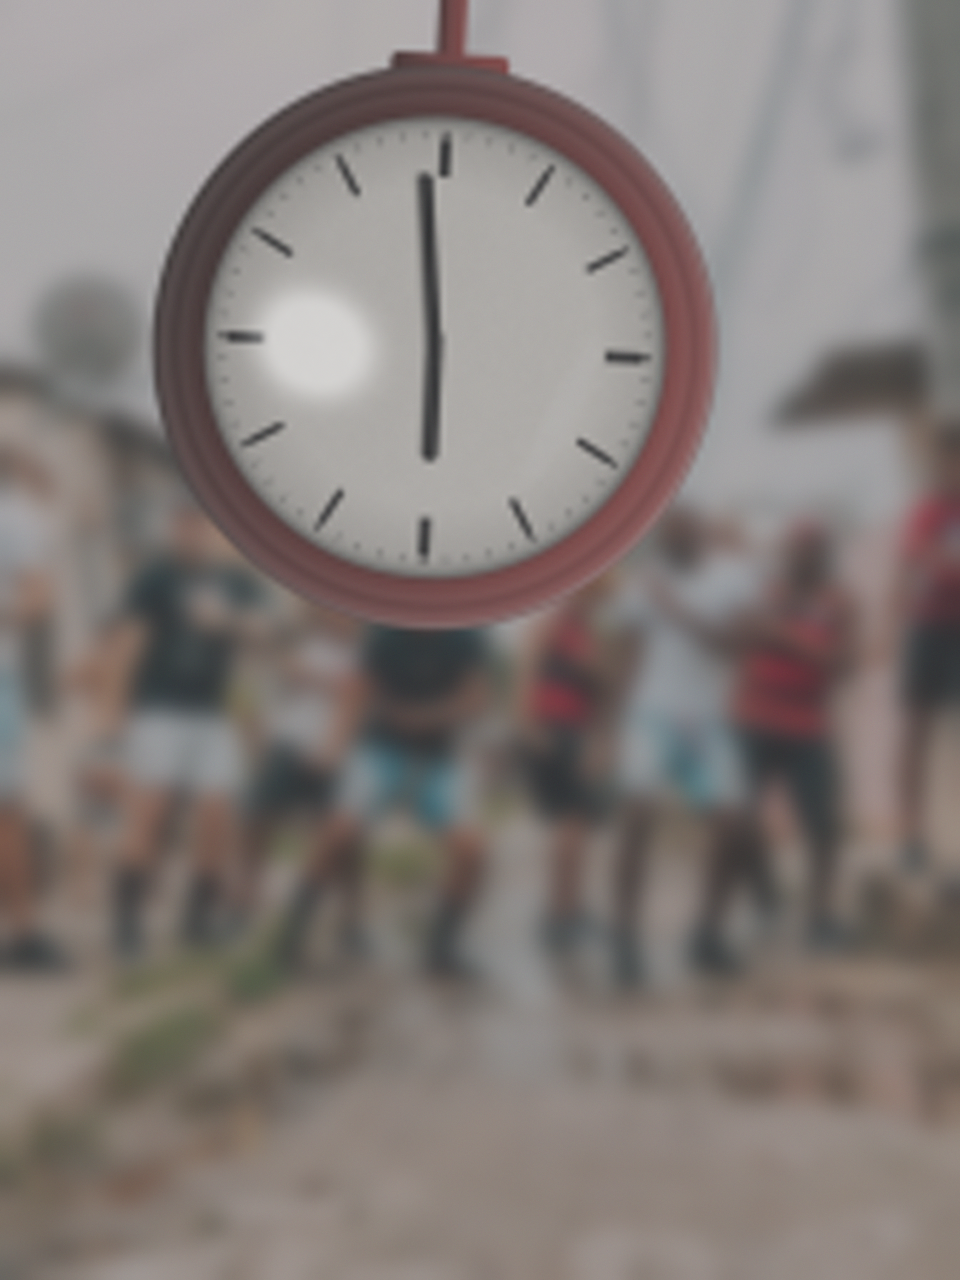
5:59
